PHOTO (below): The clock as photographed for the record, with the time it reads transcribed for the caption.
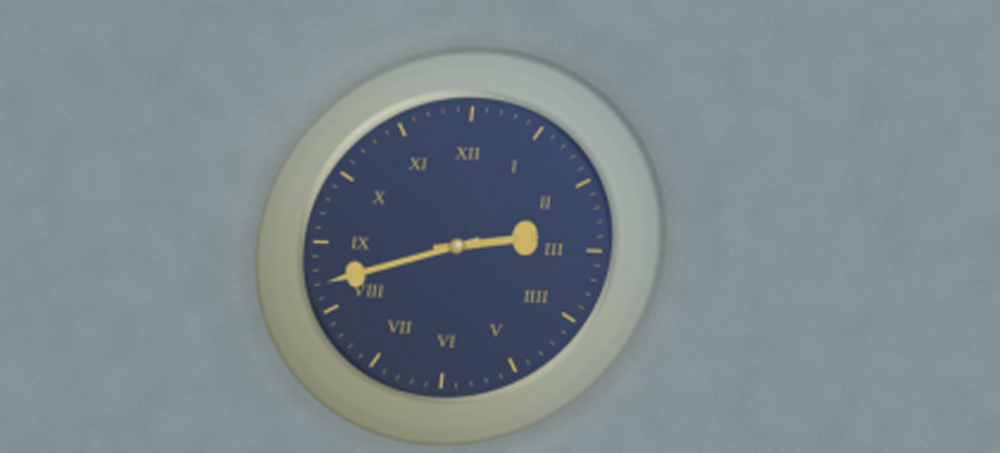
2:42
